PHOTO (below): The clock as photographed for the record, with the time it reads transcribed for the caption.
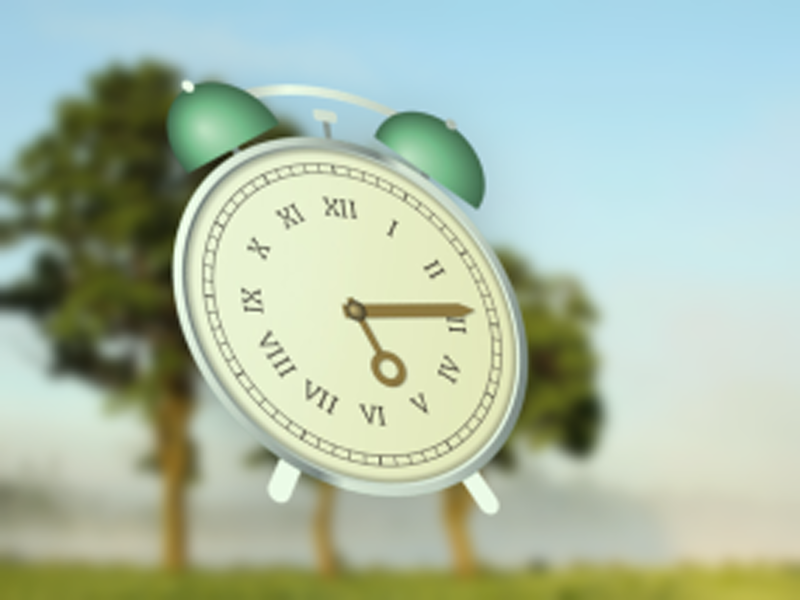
5:14
